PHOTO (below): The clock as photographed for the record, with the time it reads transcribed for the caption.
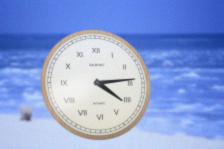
4:14
